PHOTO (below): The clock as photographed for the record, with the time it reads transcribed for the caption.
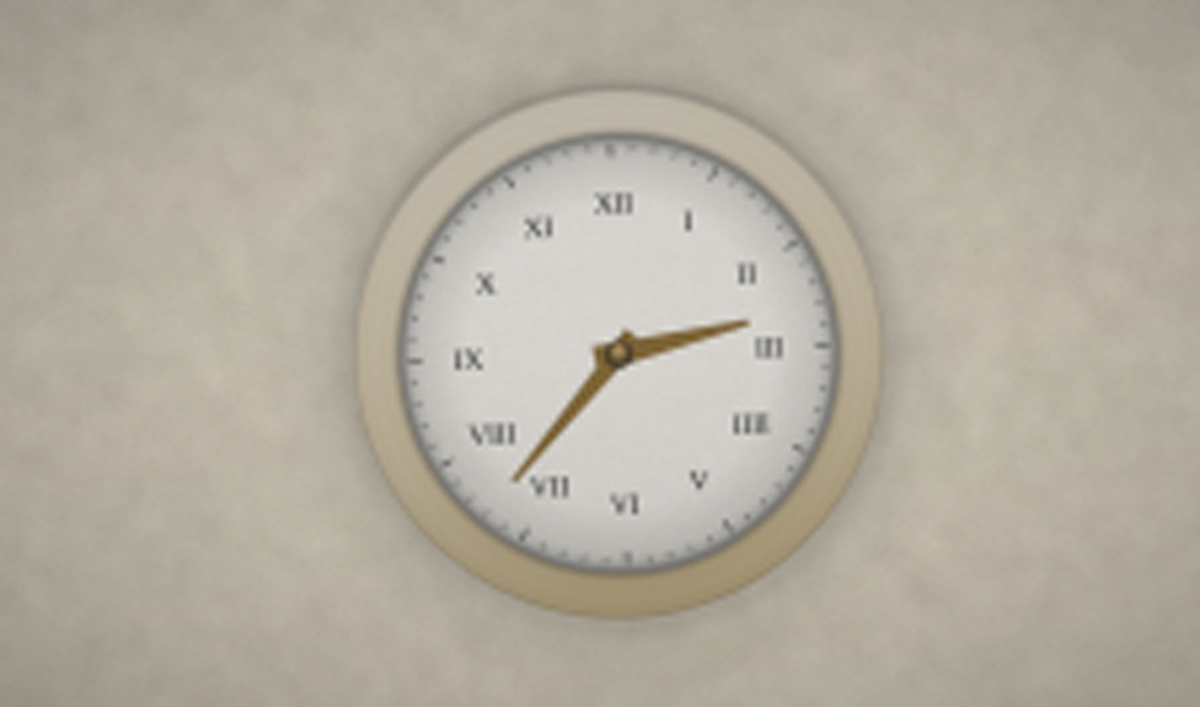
2:37
